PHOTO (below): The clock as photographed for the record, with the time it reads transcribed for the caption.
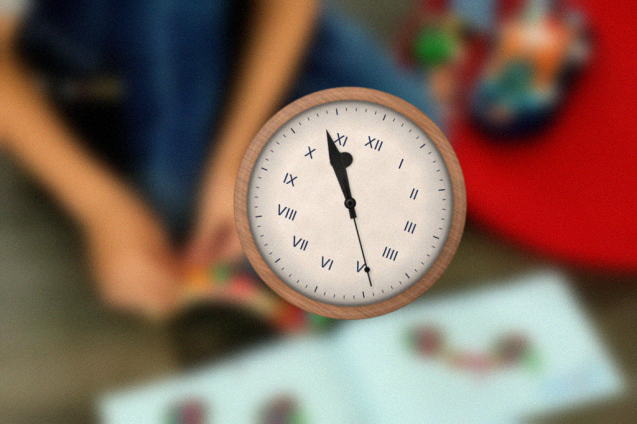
10:53:24
